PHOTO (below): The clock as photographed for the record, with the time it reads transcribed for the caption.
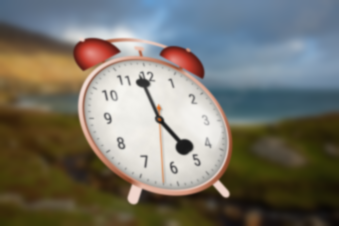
4:58:32
